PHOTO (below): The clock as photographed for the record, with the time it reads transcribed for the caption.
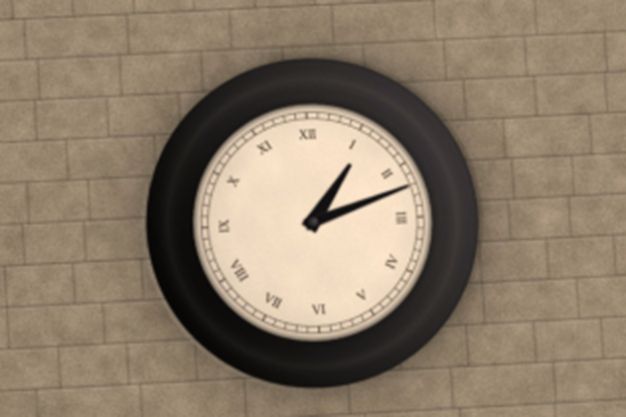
1:12
